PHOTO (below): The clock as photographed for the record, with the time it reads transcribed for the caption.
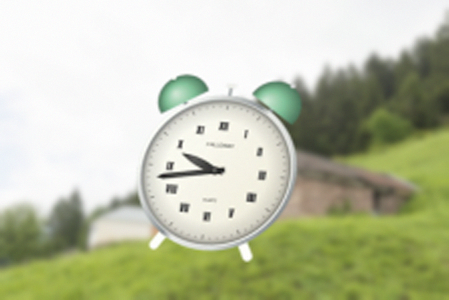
9:43
